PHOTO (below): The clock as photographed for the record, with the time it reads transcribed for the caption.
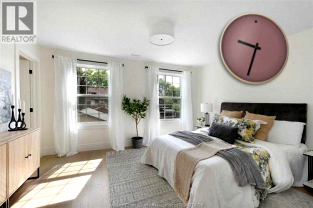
9:33
